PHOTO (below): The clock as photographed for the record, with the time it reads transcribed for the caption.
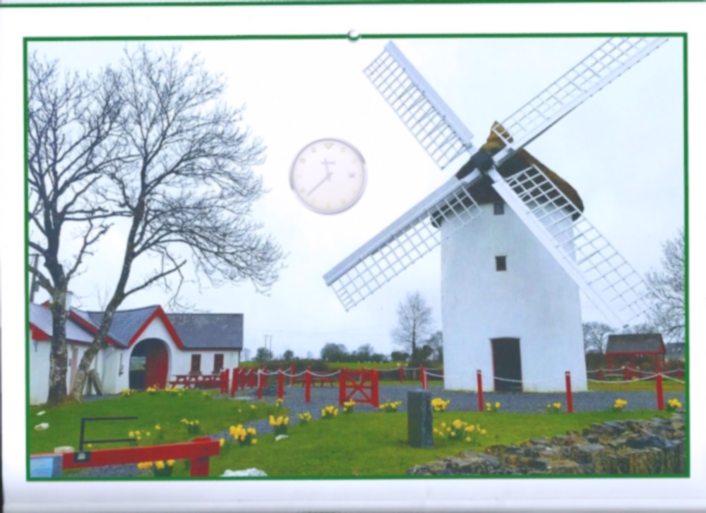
11:38
